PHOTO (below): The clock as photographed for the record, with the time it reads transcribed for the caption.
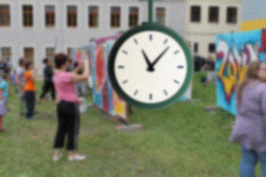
11:07
